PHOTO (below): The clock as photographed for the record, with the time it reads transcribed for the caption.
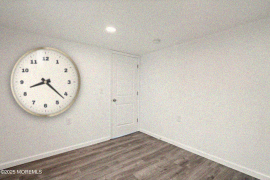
8:22
